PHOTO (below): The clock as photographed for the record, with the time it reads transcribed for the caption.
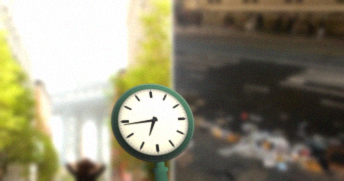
6:44
